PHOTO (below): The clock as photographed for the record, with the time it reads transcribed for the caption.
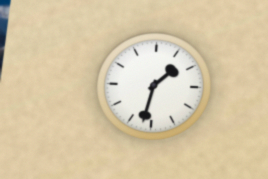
1:32
